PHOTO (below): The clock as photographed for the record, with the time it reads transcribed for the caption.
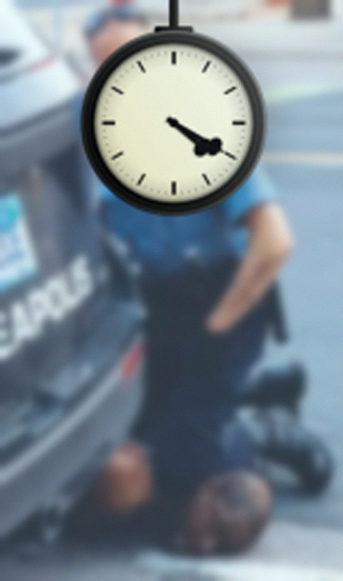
4:20
